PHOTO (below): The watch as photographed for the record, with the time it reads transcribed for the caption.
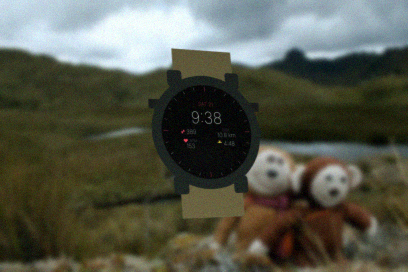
9:38
